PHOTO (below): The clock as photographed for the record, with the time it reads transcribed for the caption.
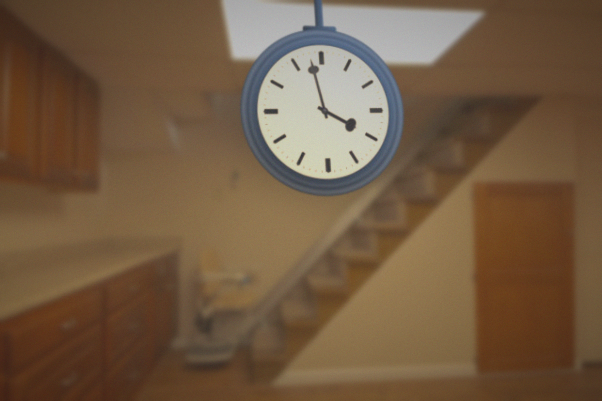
3:58
